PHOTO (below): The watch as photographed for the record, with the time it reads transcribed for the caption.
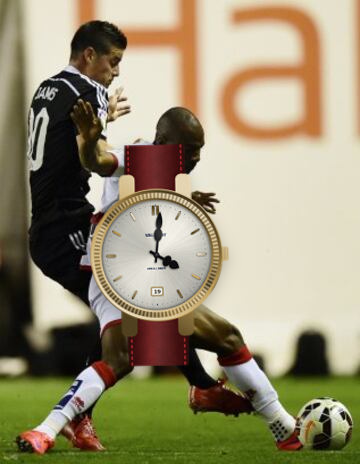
4:01
